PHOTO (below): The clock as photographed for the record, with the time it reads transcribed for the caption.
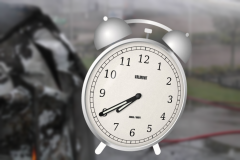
7:40
